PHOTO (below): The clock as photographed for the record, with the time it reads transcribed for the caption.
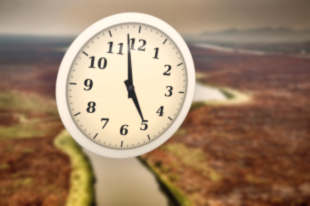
4:58
